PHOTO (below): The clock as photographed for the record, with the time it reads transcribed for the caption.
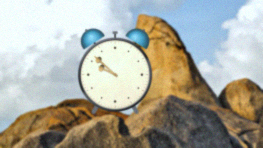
9:52
